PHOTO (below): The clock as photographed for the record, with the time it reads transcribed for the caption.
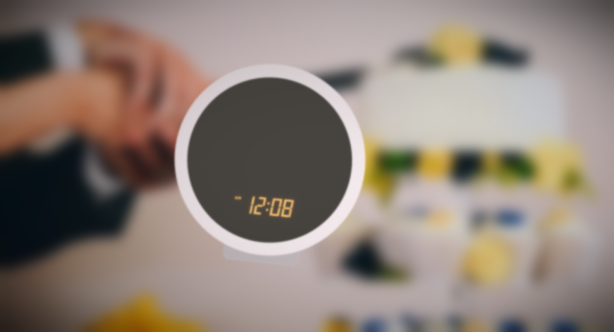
12:08
